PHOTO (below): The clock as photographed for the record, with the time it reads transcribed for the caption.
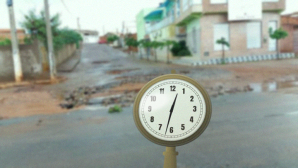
12:32
